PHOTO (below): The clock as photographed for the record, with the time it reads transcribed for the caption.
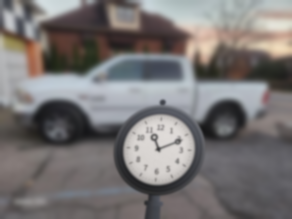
11:11
